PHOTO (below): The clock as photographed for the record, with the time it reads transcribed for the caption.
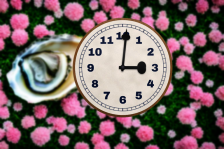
3:01
